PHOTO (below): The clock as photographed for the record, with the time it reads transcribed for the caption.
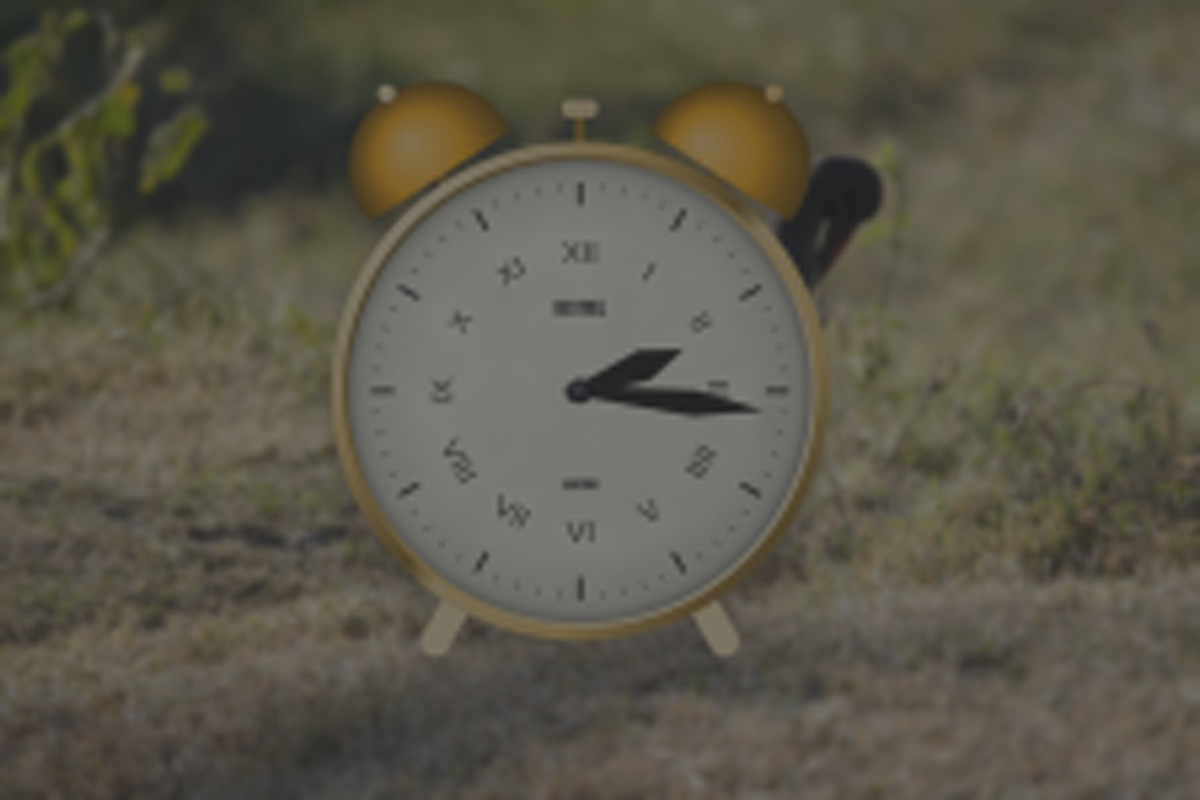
2:16
